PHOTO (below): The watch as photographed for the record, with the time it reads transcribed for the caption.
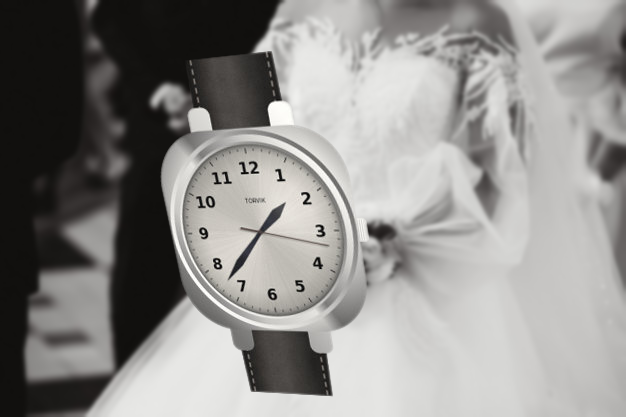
1:37:17
